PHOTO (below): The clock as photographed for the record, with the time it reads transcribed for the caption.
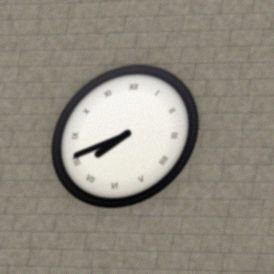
7:41
